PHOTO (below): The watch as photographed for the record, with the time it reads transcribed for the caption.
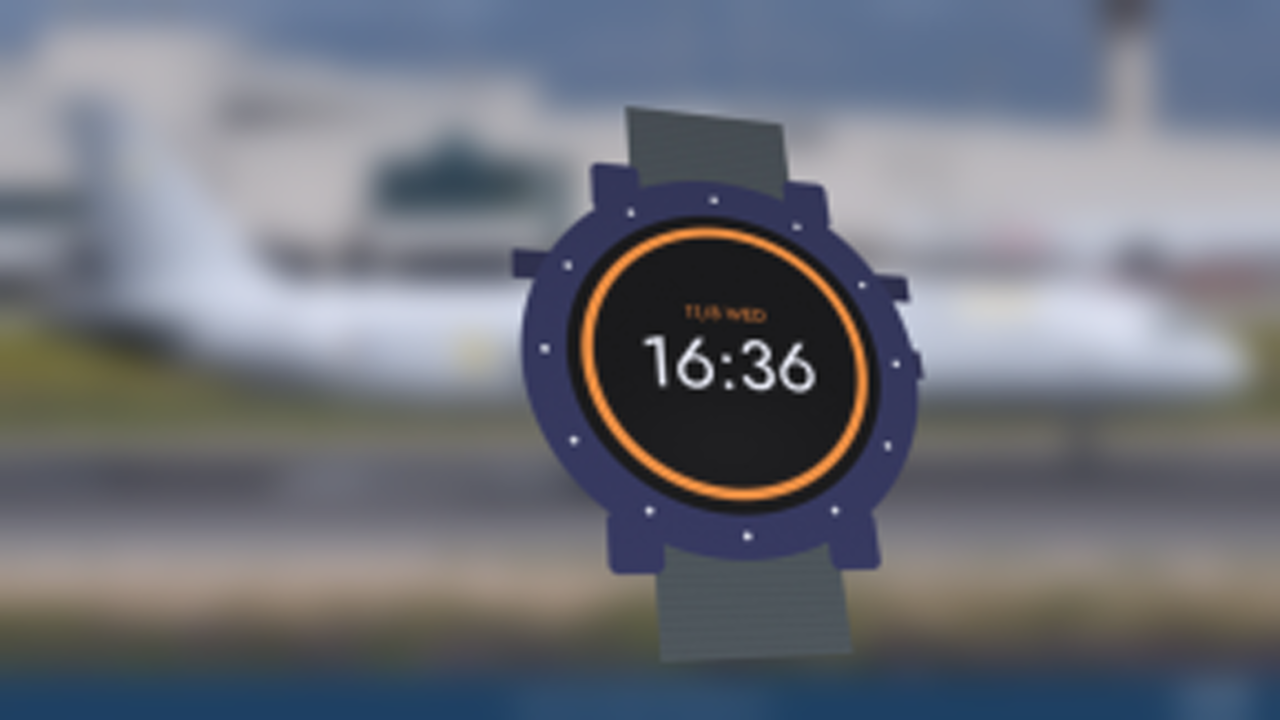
16:36
